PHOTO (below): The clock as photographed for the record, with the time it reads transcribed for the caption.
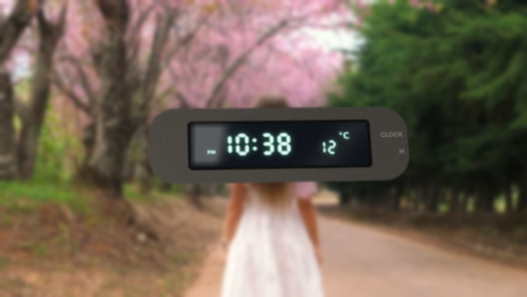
10:38
